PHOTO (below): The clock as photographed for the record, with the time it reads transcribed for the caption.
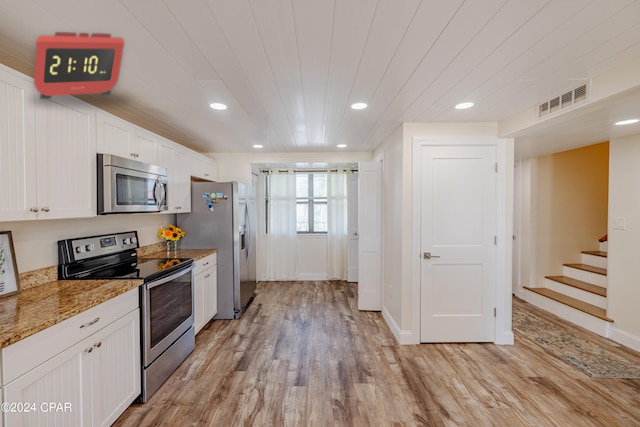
21:10
